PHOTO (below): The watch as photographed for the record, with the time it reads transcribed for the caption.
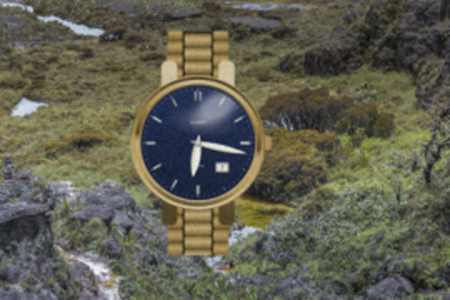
6:17
